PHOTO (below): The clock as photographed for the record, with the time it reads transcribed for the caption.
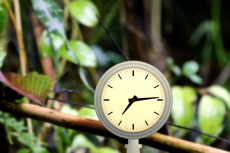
7:14
